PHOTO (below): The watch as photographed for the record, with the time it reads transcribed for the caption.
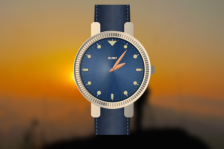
2:06
